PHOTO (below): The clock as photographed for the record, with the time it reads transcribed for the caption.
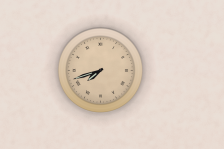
7:42
